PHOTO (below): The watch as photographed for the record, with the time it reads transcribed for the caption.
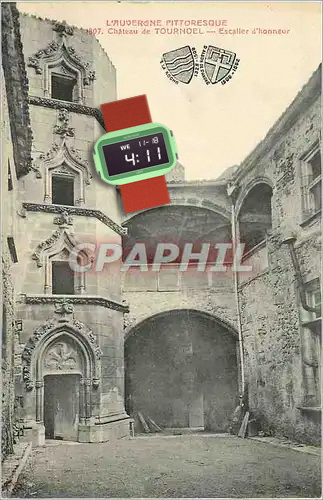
4:11
